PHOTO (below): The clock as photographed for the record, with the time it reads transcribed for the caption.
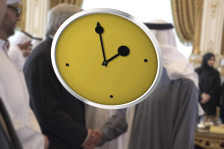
2:00
